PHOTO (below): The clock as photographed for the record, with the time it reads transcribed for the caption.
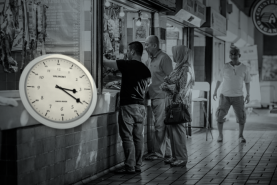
3:21
